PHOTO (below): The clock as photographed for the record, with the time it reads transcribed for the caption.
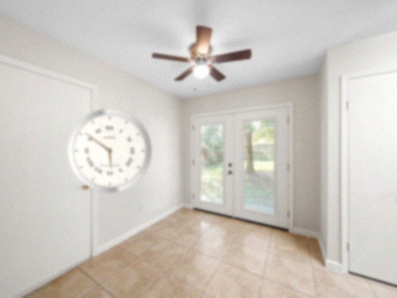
5:51
